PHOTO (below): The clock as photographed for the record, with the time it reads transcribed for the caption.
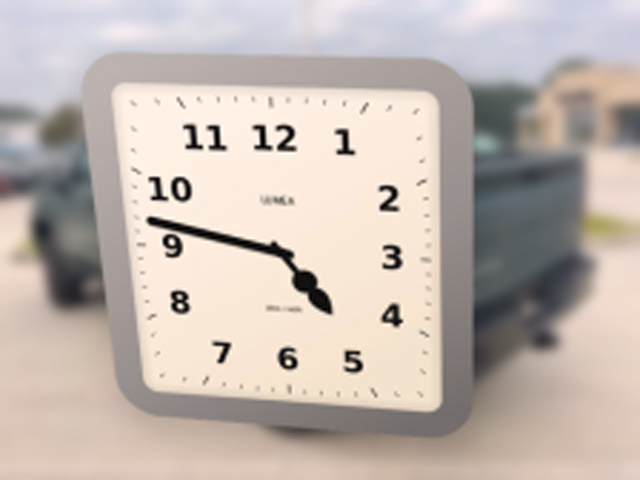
4:47
